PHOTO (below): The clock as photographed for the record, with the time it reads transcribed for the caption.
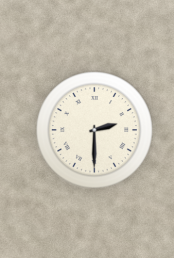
2:30
